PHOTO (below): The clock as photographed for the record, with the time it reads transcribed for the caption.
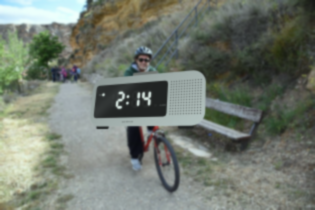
2:14
